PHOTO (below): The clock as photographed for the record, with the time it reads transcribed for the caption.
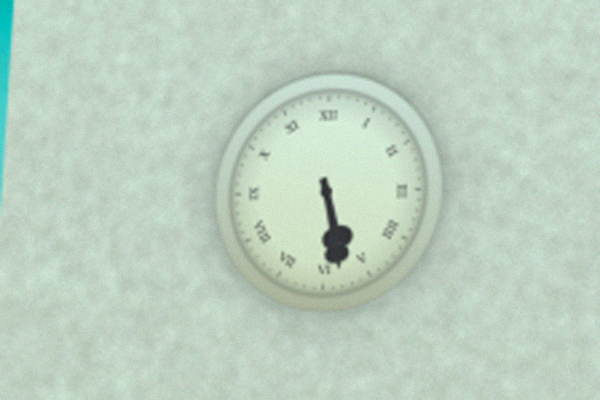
5:28
